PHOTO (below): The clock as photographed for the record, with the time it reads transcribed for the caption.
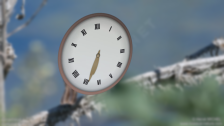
6:34
